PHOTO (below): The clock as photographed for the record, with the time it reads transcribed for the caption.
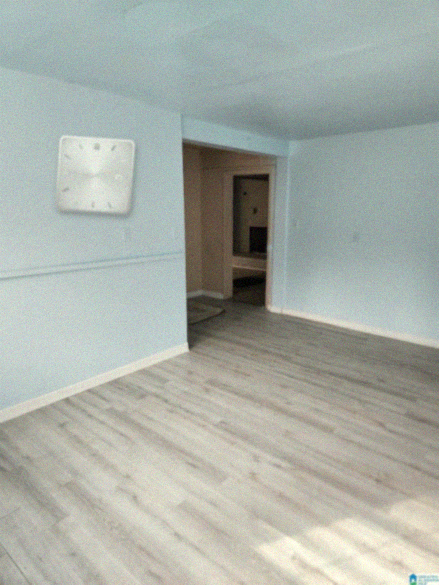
8:46
